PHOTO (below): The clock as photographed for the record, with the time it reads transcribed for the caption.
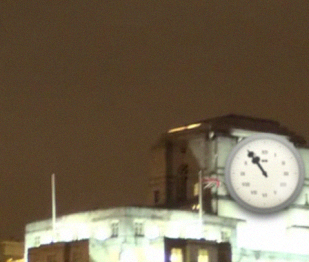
10:54
